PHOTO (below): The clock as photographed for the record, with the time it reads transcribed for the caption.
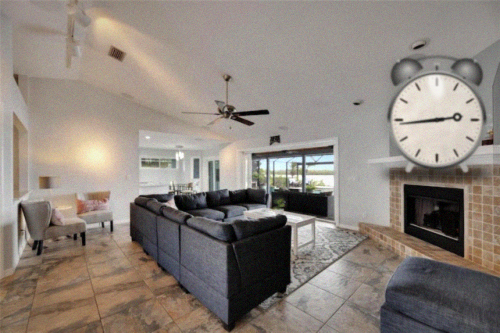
2:44
